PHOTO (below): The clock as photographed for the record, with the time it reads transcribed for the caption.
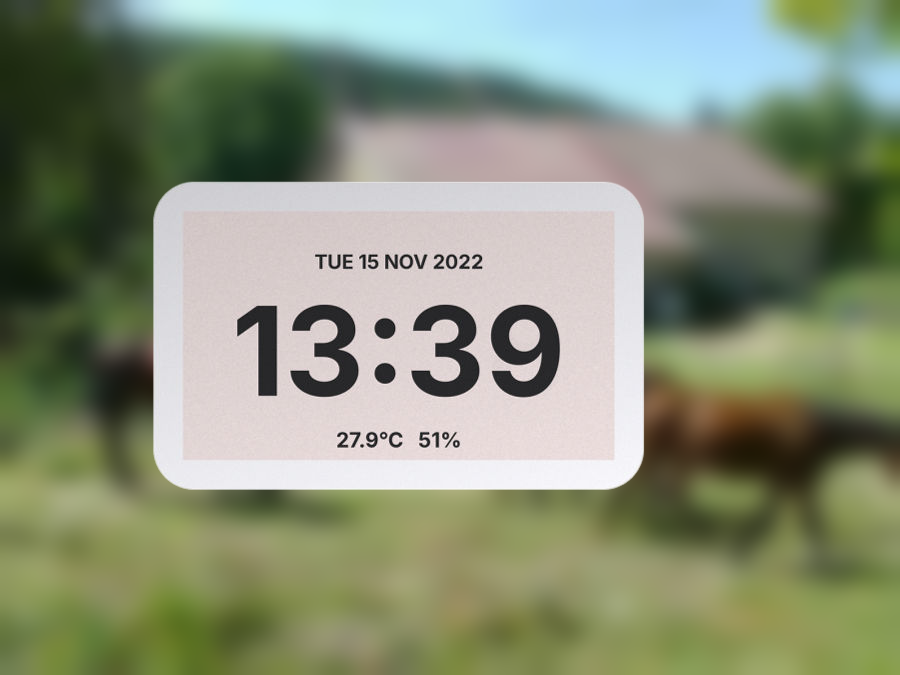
13:39
